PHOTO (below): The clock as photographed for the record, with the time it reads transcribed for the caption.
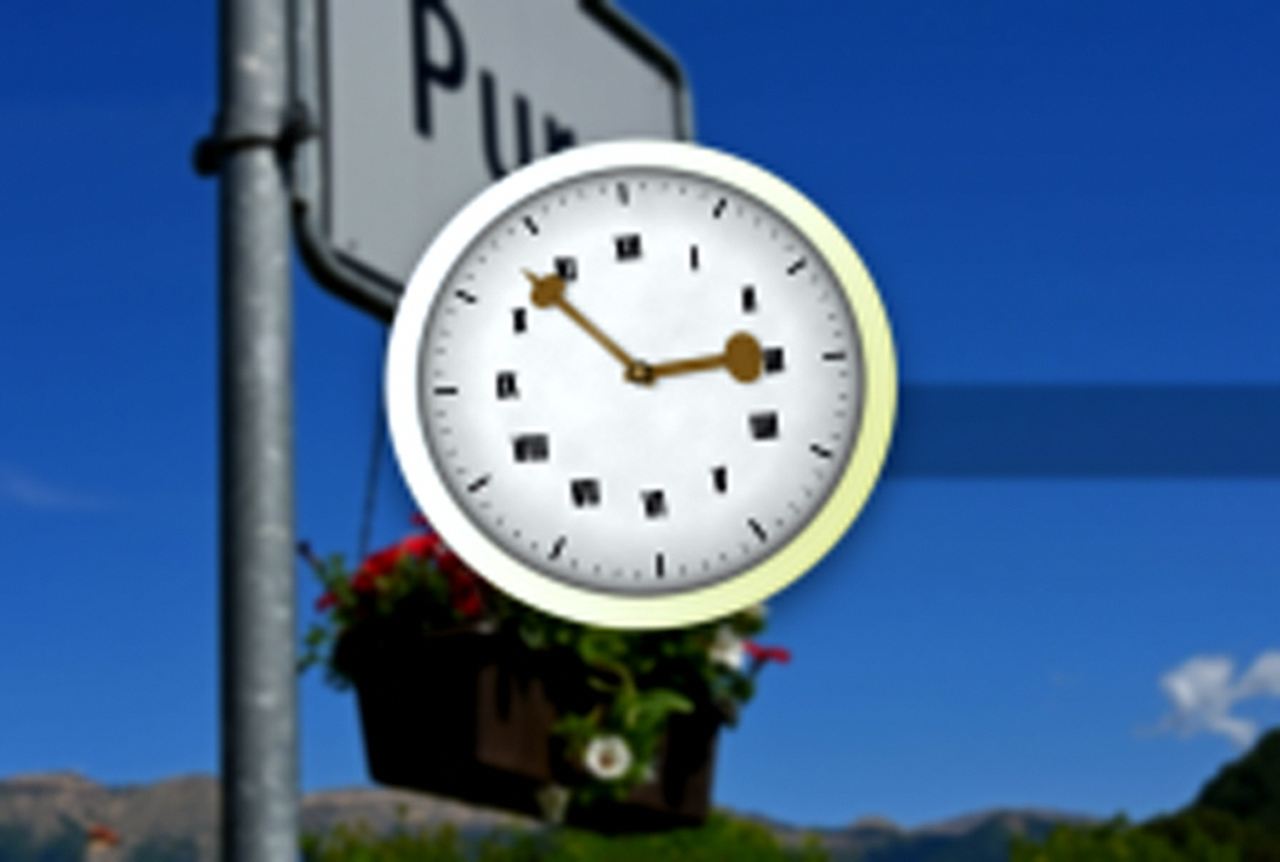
2:53
